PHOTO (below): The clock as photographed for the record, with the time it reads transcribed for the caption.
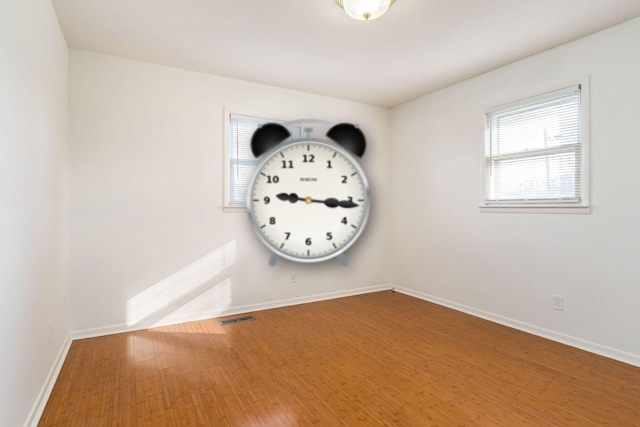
9:16
